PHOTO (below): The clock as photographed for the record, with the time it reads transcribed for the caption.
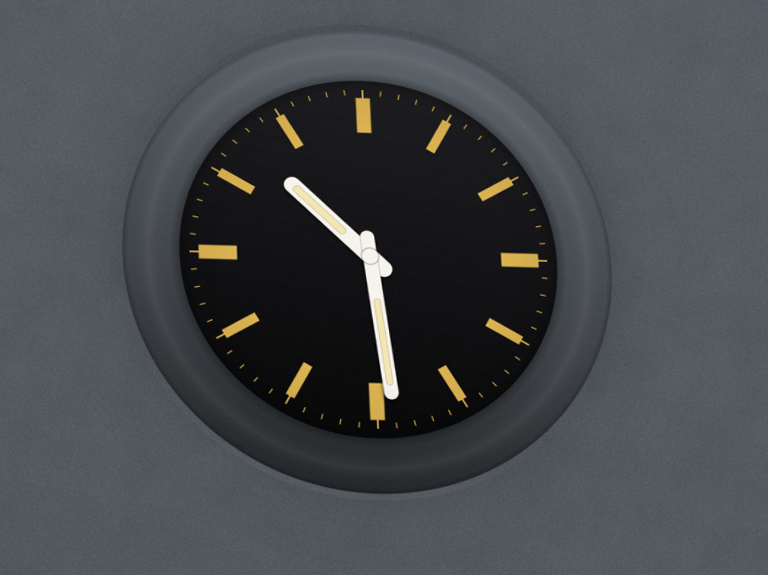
10:29
